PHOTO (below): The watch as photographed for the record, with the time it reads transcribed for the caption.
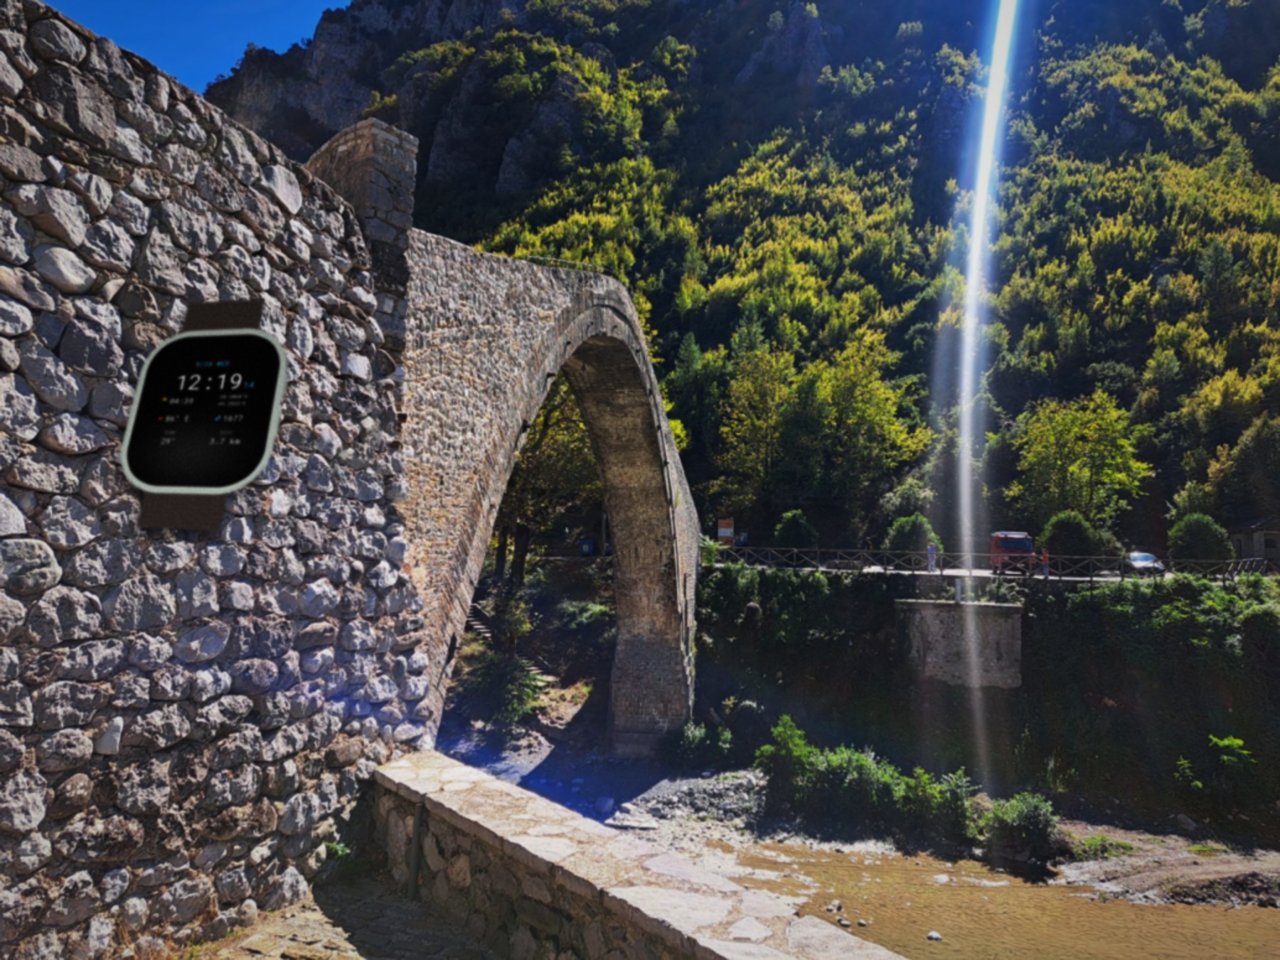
12:19
